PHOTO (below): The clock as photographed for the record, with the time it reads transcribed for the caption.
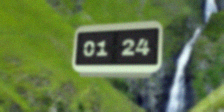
1:24
